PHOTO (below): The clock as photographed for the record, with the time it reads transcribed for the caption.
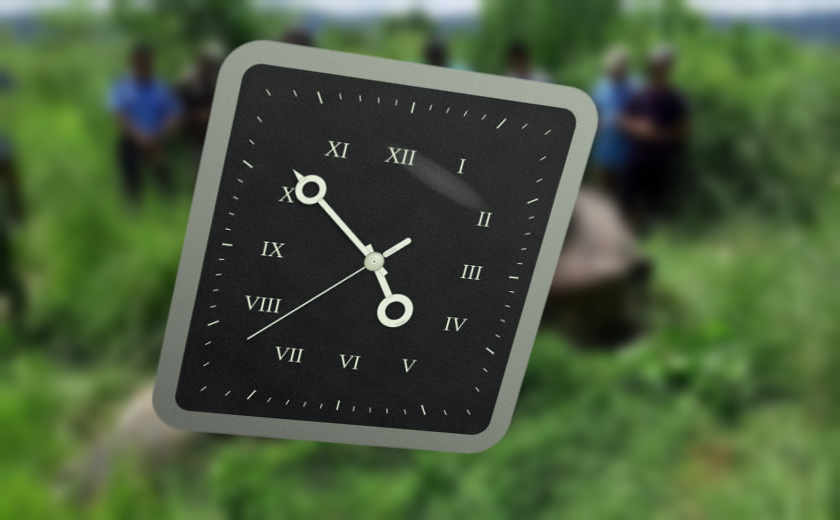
4:51:38
